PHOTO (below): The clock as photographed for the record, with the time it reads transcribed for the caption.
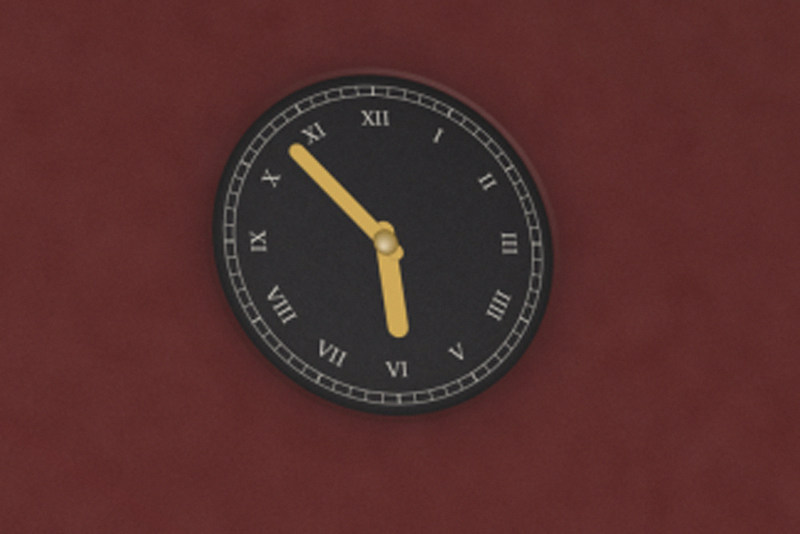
5:53
